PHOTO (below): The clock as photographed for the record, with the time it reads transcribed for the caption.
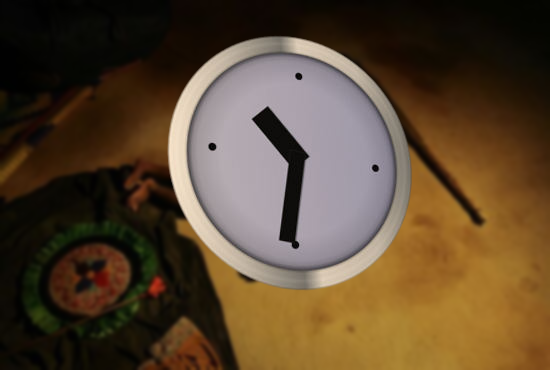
10:31
